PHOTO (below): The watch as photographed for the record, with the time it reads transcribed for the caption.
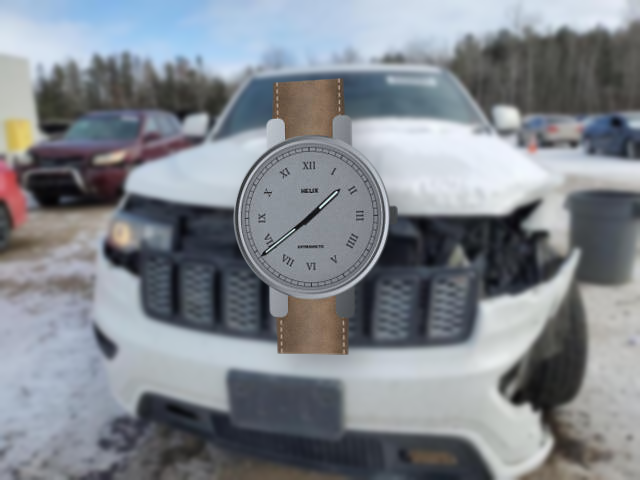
1:39
